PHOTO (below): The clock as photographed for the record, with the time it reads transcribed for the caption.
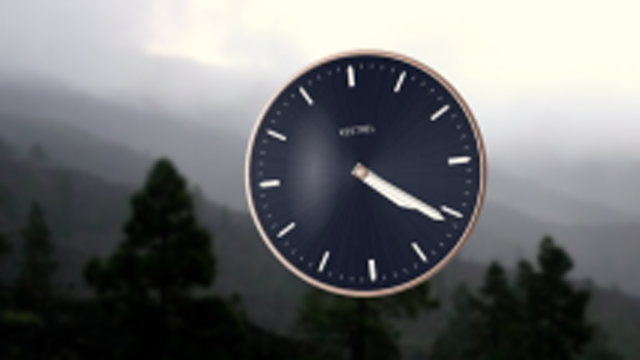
4:21
